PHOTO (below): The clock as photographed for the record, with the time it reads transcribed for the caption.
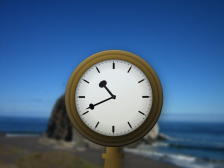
10:41
